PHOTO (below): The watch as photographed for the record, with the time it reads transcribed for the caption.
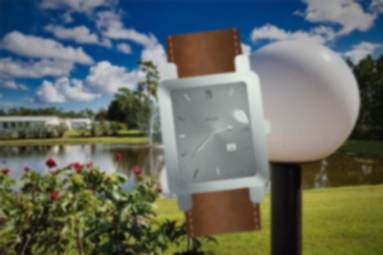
2:38
